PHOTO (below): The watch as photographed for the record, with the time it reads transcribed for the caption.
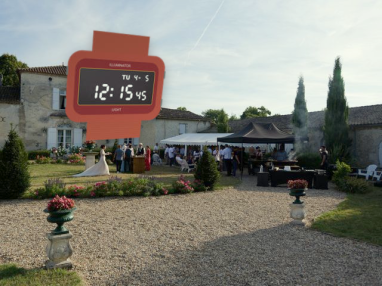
12:15:45
